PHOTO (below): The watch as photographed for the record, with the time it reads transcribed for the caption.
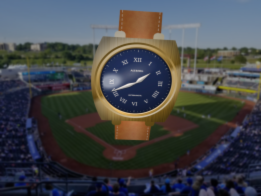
1:41
